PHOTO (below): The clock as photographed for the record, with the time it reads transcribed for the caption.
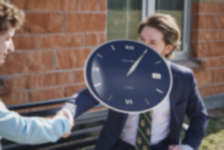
1:05
